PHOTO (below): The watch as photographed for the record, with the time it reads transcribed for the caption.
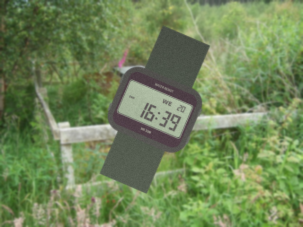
16:39
